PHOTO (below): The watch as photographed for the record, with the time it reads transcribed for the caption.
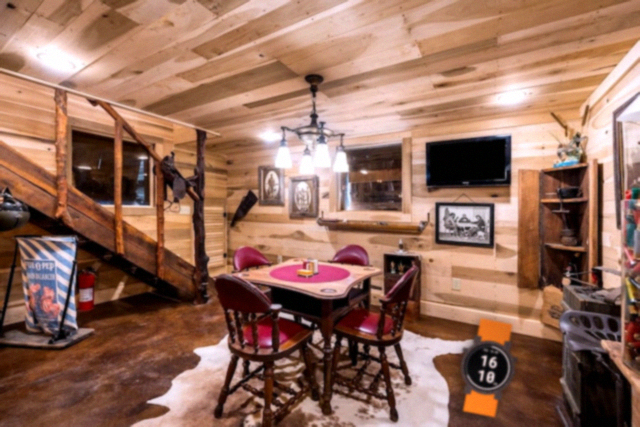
16:10
